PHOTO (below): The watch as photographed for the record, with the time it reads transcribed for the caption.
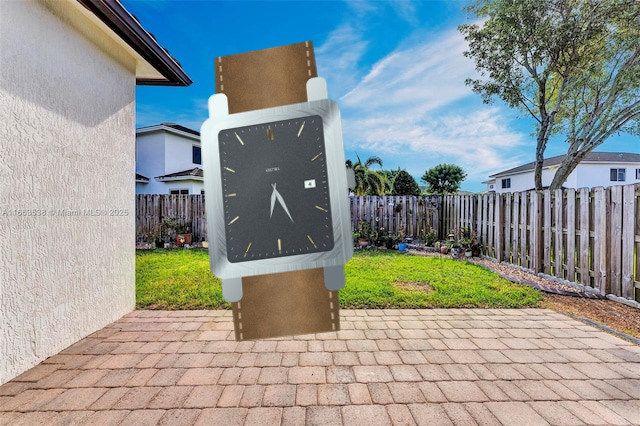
6:26
